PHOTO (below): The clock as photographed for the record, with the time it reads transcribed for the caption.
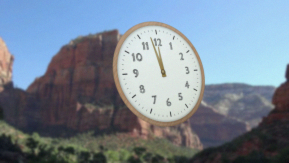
11:58
